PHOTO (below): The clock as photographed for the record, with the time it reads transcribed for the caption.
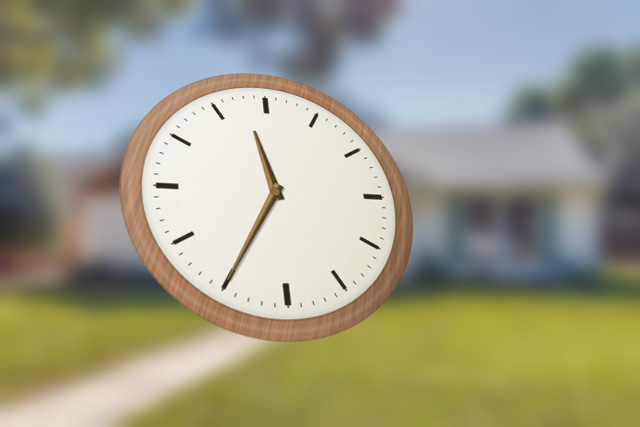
11:35
